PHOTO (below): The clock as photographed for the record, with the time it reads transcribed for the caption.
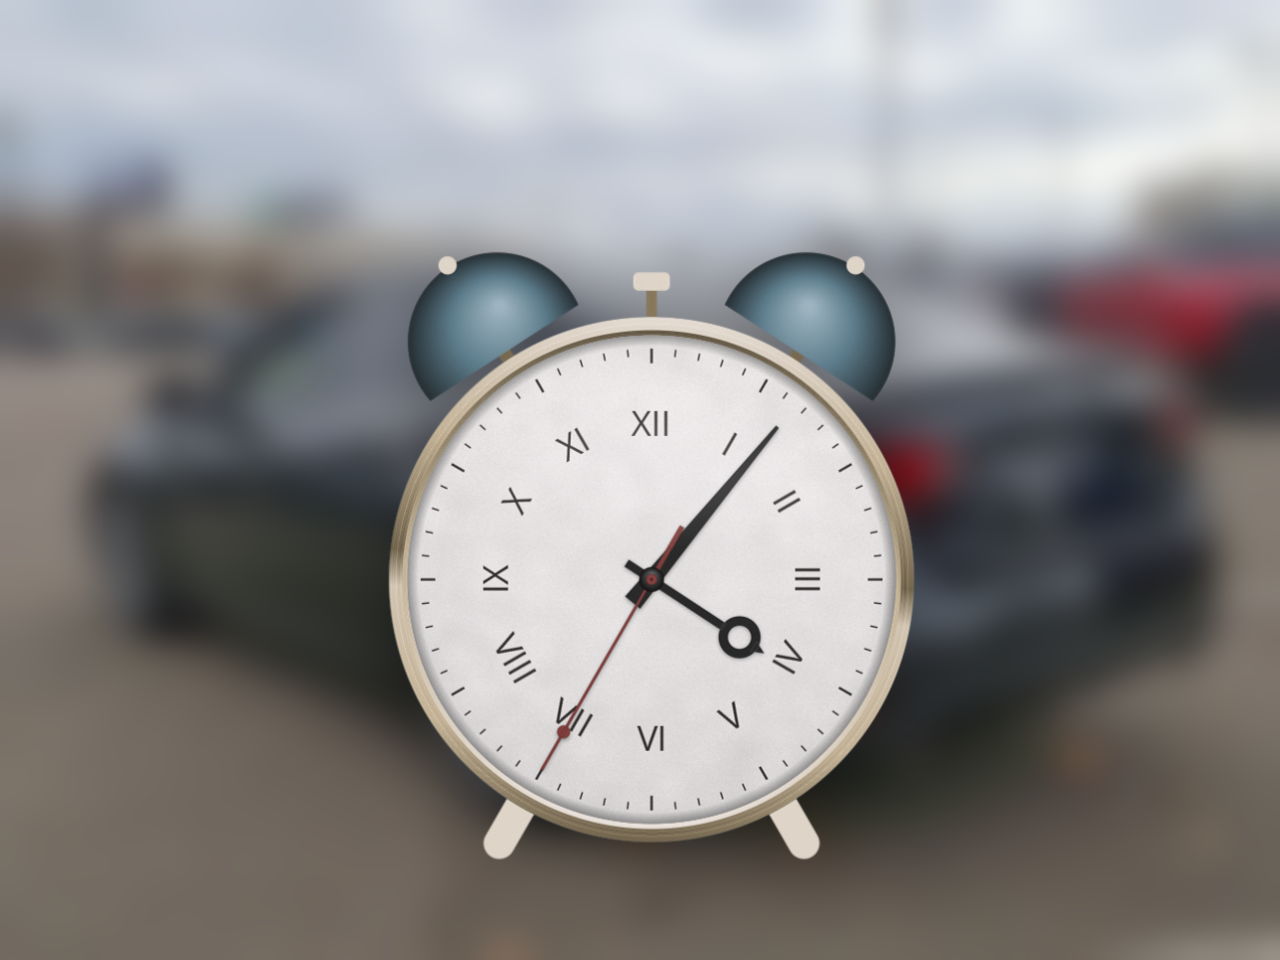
4:06:35
